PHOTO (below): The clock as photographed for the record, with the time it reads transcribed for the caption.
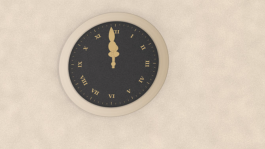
11:59
